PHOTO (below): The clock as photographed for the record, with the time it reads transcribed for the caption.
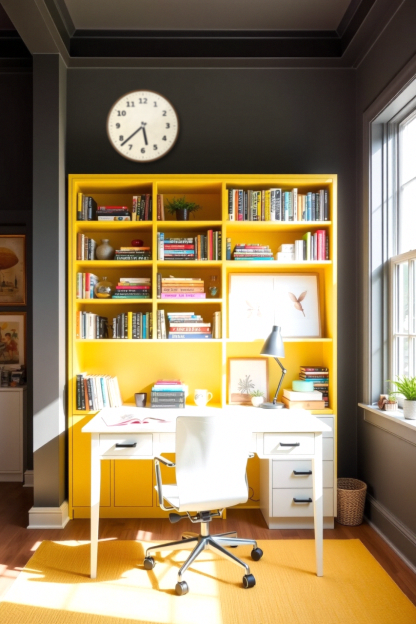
5:38
